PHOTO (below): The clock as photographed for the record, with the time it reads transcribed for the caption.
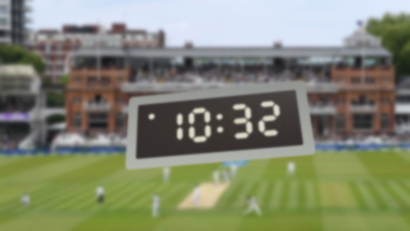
10:32
